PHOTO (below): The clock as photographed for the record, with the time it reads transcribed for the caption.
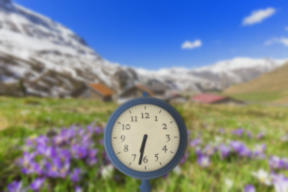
6:32
